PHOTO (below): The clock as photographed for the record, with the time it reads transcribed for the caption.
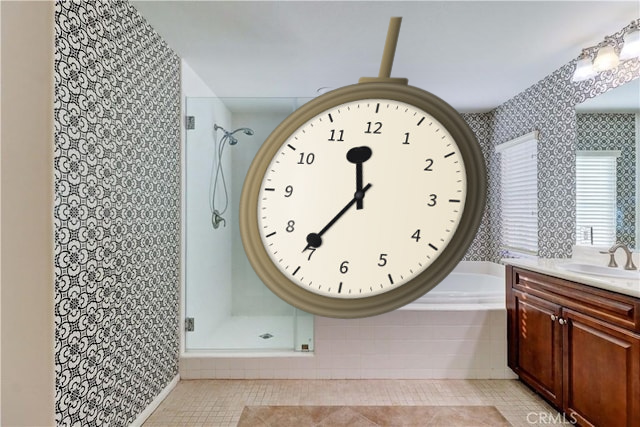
11:36
